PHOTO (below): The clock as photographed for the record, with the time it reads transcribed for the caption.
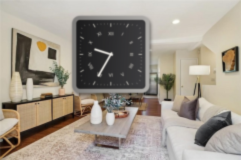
9:35
